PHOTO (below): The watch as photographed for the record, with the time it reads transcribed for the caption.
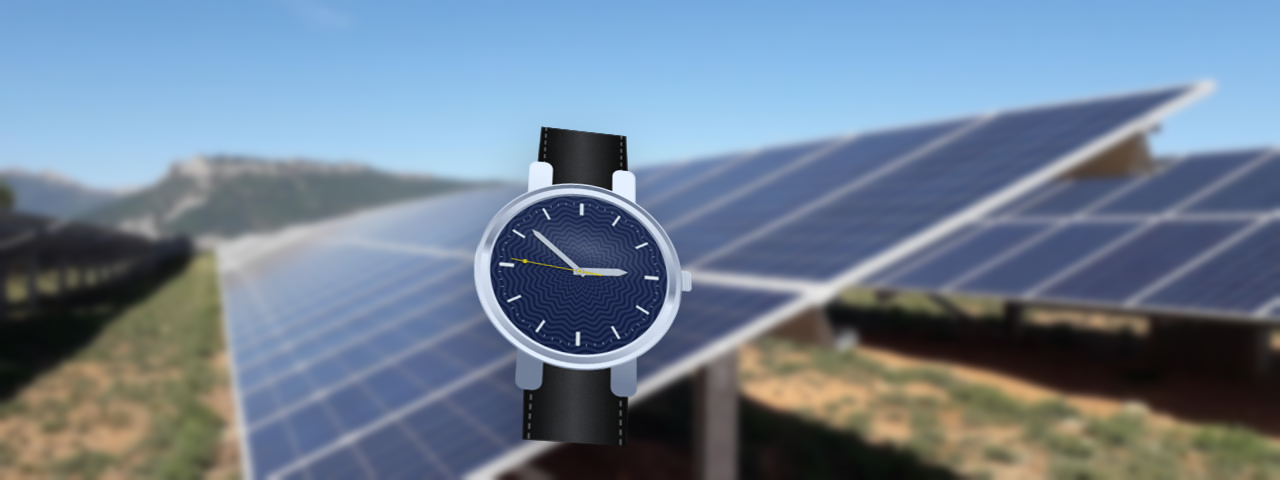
2:51:46
